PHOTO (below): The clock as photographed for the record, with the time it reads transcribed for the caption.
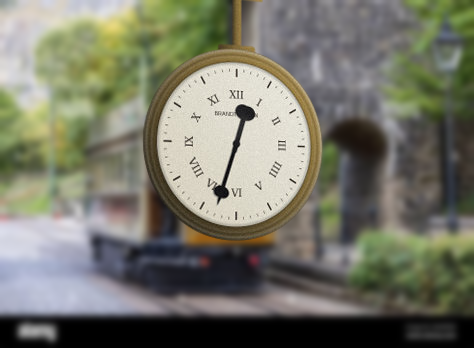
12:33
